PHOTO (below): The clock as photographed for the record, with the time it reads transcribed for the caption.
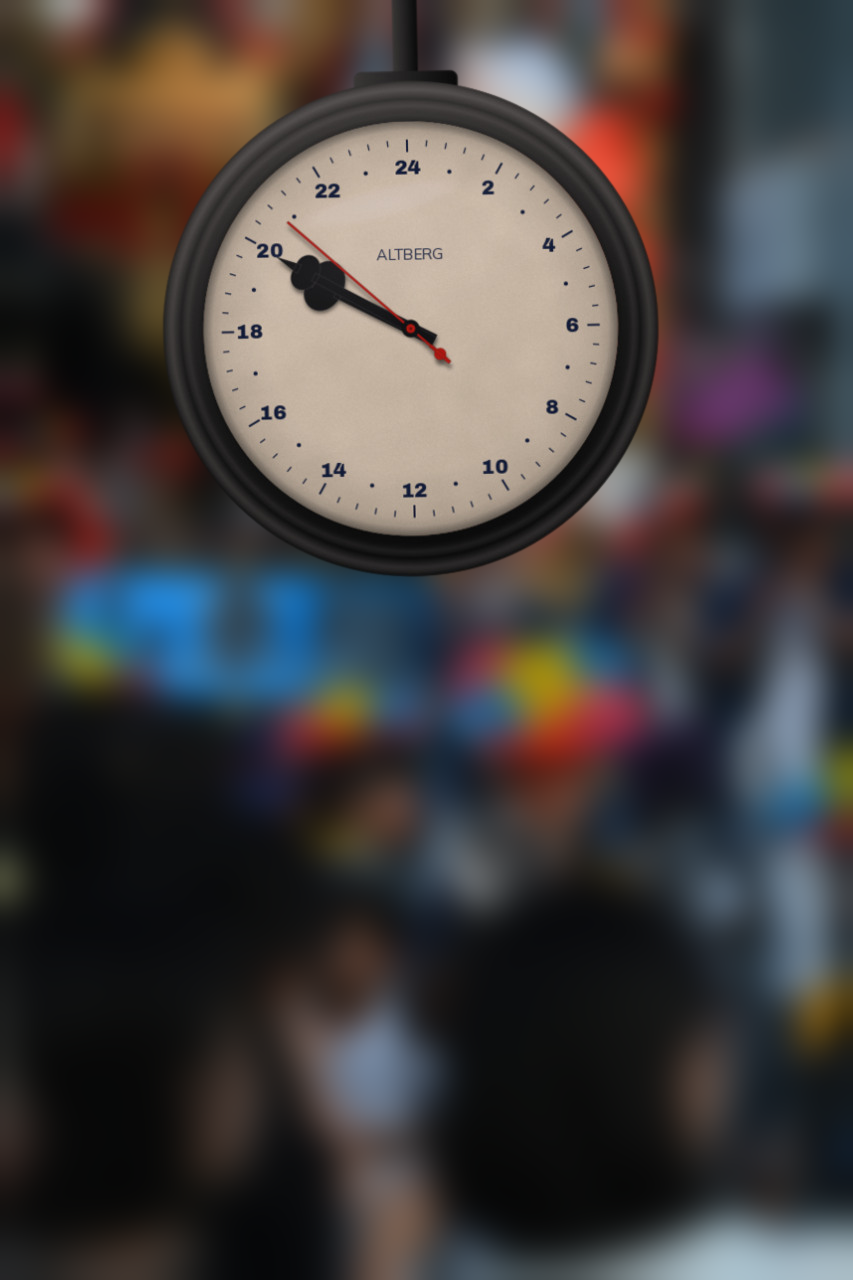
19:49:52
